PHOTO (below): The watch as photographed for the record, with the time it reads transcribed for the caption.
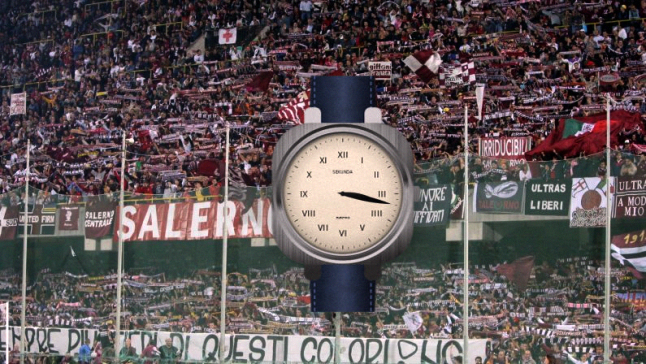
3:17
